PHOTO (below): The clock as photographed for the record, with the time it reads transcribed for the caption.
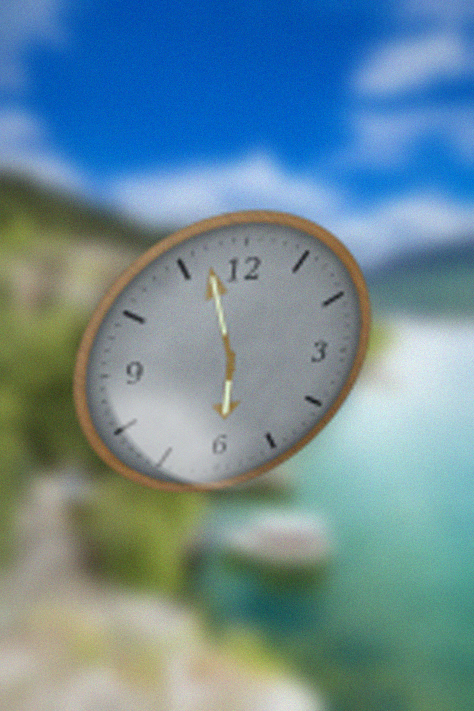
5:57
